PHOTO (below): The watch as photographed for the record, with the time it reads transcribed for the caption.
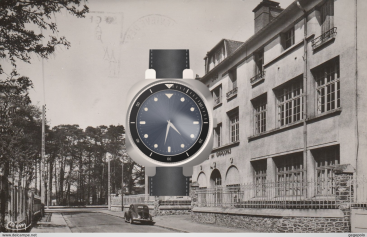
4:32
